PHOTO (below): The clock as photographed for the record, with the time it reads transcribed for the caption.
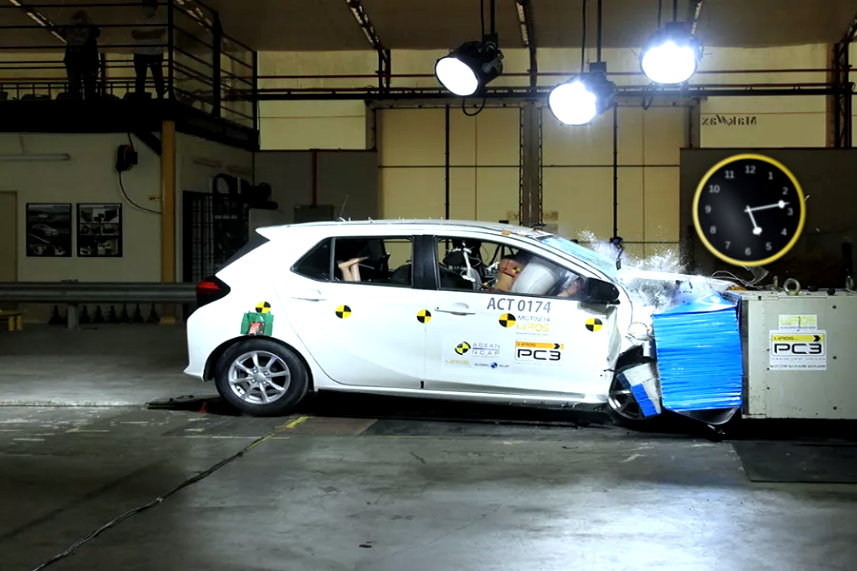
5:13
